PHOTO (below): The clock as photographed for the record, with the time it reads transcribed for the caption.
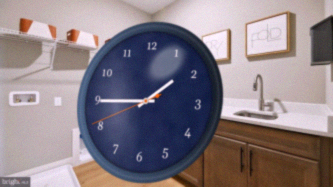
1:44:41
